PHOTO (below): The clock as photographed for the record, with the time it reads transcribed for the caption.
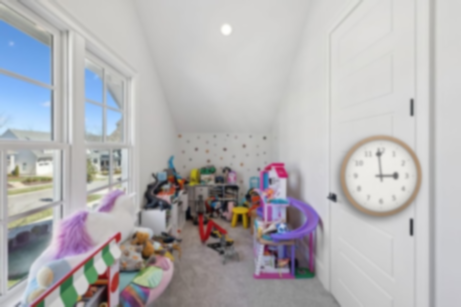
2:59
